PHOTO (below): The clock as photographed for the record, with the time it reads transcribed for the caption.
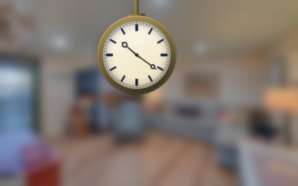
10:21
